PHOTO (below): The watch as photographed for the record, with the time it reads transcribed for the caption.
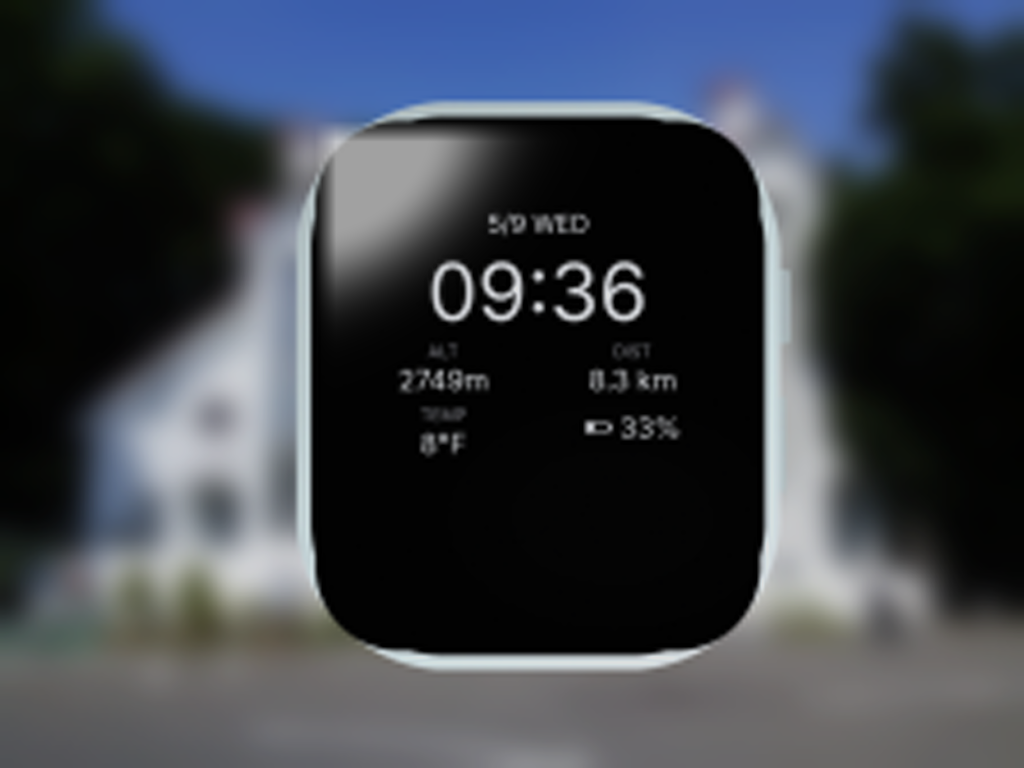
9:36
